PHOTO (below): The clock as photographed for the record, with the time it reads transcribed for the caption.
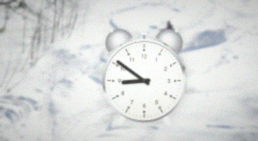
8:51
